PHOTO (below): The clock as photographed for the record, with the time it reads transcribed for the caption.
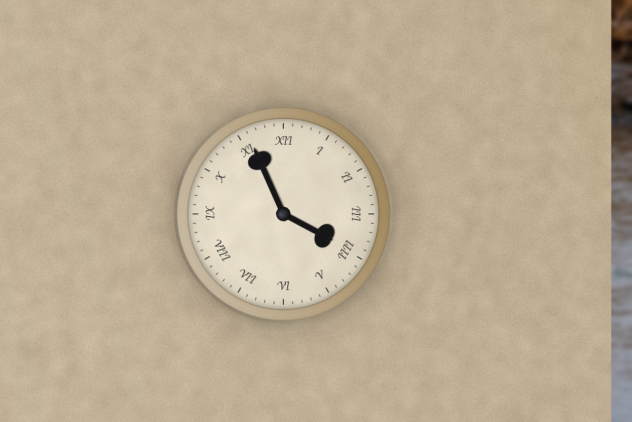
3:56
